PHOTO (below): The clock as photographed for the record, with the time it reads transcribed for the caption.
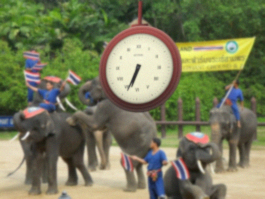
6:34
